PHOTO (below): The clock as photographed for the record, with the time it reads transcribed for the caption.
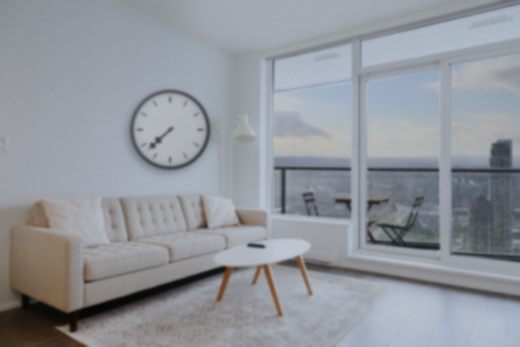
7:38
